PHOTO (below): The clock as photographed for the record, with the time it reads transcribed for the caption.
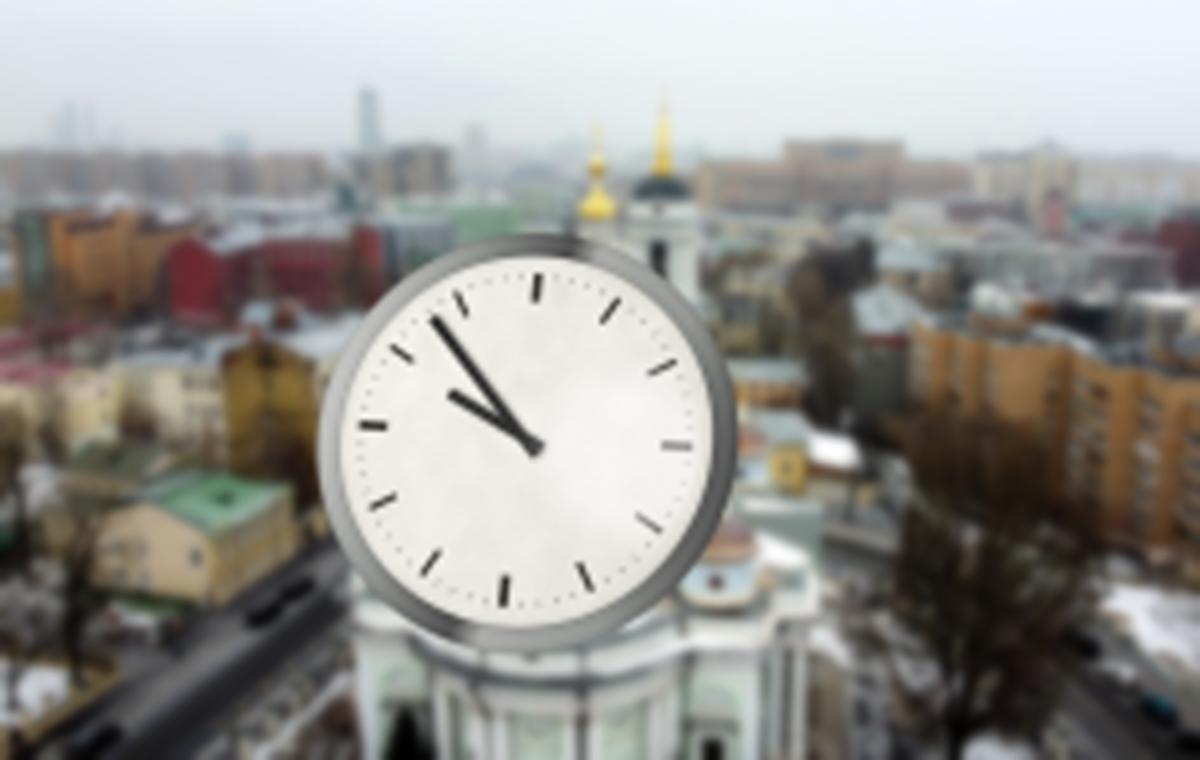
9:53
